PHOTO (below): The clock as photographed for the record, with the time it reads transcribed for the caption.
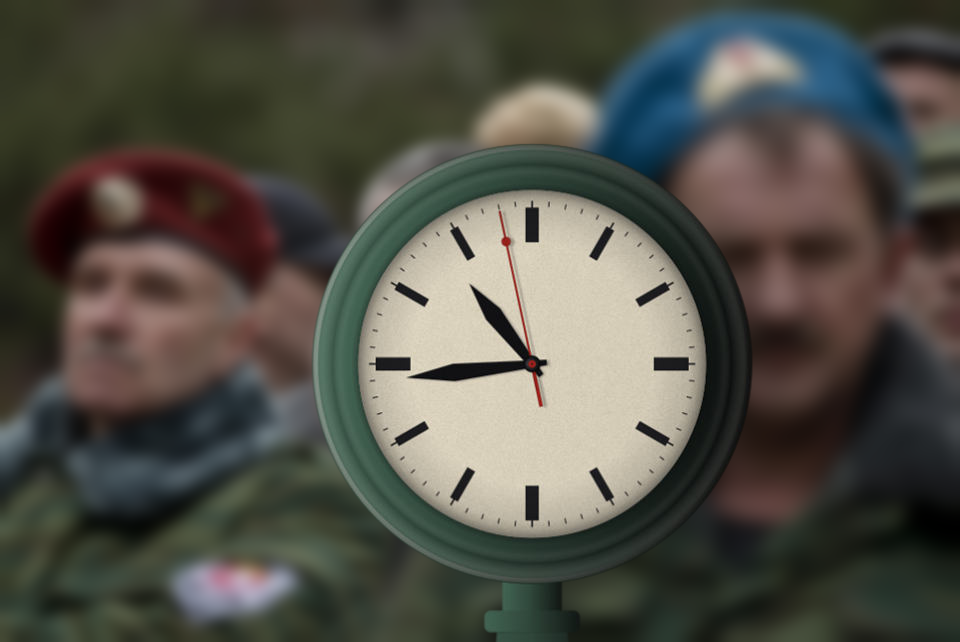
10:43:58
